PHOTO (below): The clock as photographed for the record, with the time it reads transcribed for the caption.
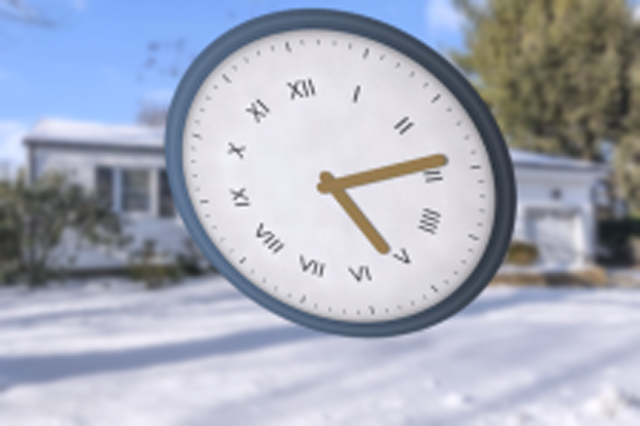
5:14
